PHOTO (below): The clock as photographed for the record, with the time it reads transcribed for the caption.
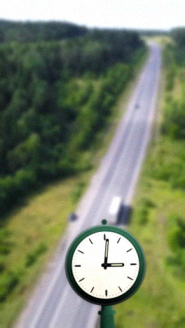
3:01
